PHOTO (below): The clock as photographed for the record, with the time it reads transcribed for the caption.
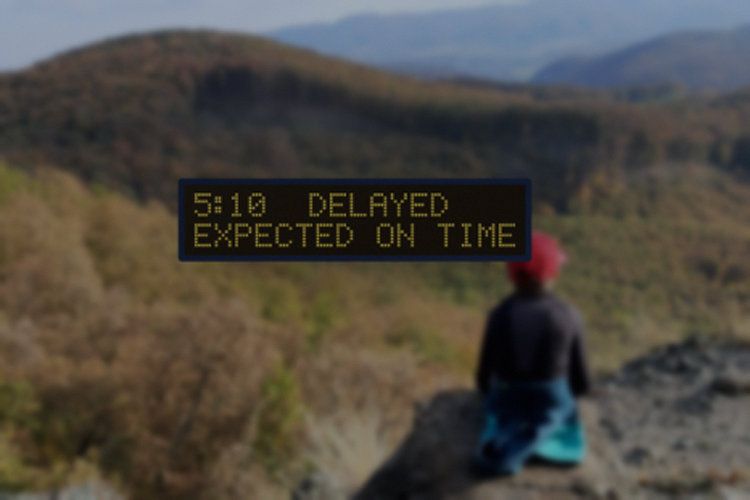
5:10
